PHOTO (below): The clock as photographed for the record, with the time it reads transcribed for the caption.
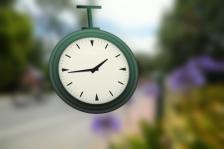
1:44
